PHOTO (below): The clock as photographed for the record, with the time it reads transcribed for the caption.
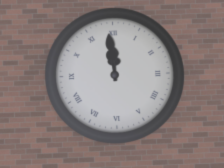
11:59
